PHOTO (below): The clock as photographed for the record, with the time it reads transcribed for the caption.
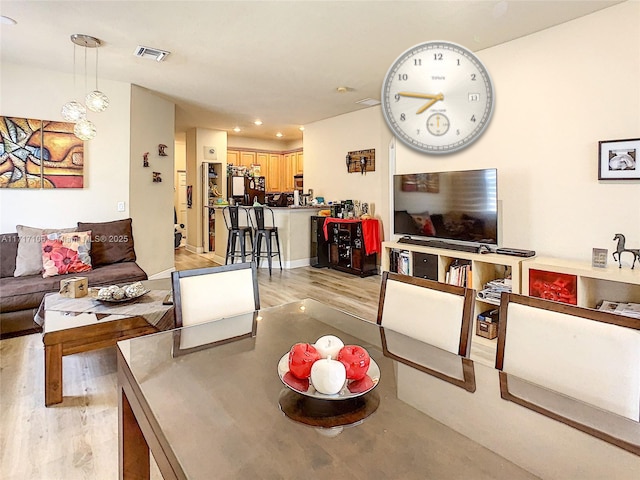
7:46
